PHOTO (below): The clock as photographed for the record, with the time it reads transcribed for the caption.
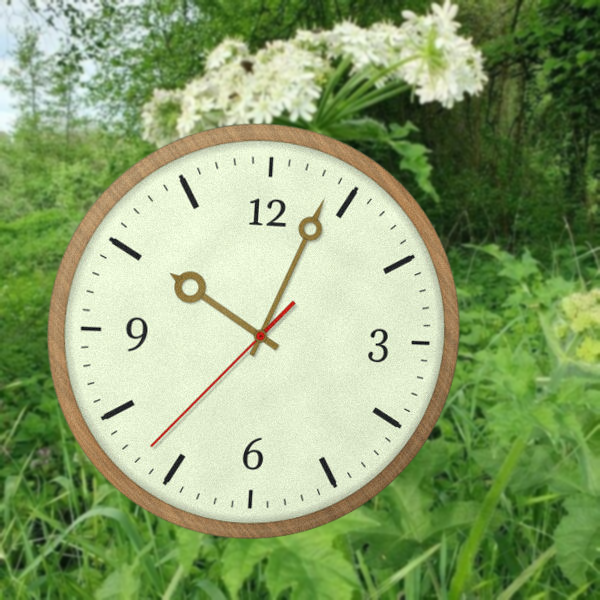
10:03:37
